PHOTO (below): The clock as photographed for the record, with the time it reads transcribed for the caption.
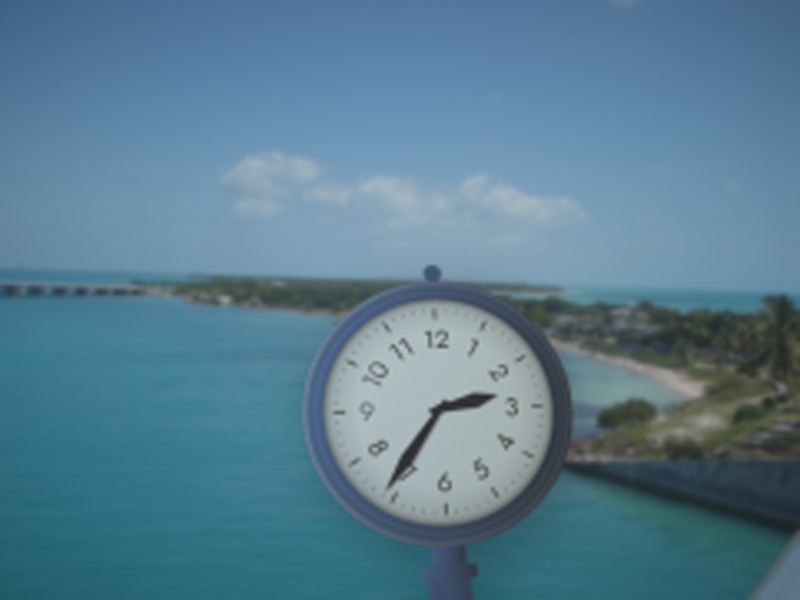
2:36
